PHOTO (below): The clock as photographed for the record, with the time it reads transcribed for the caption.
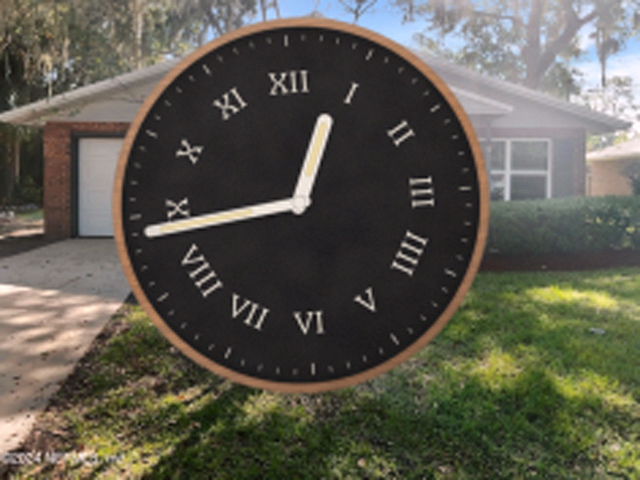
12:44
